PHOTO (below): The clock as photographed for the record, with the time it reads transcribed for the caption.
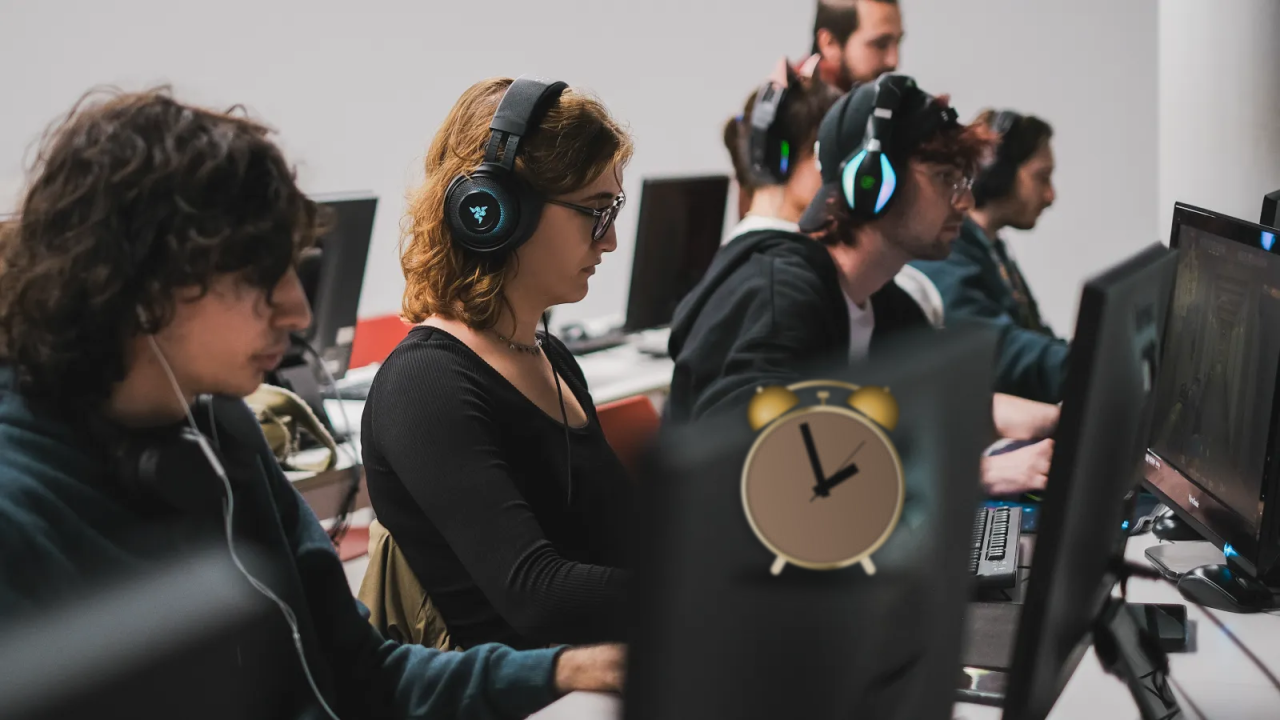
1:57:07
